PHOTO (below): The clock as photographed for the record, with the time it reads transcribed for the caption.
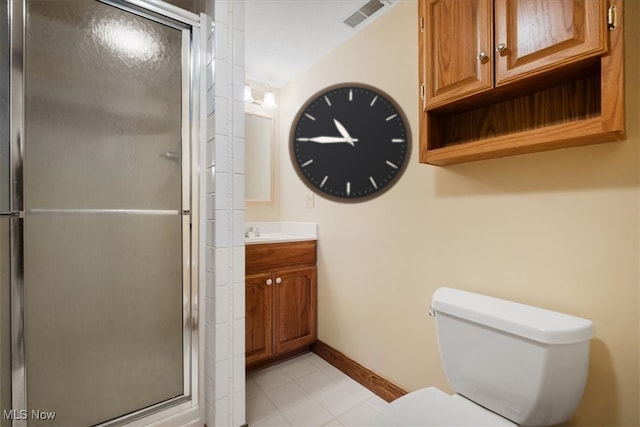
10:45
